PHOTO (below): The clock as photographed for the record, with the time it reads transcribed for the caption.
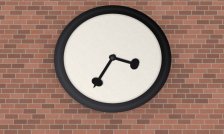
3:35
